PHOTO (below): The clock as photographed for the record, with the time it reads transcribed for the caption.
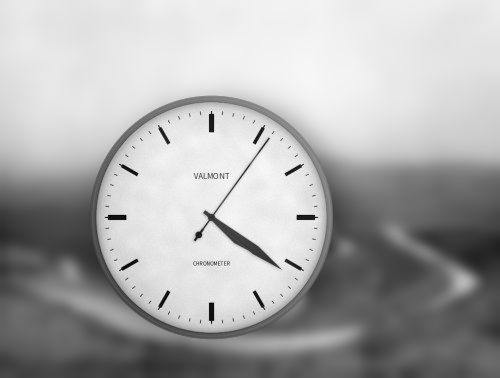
4:21:06
